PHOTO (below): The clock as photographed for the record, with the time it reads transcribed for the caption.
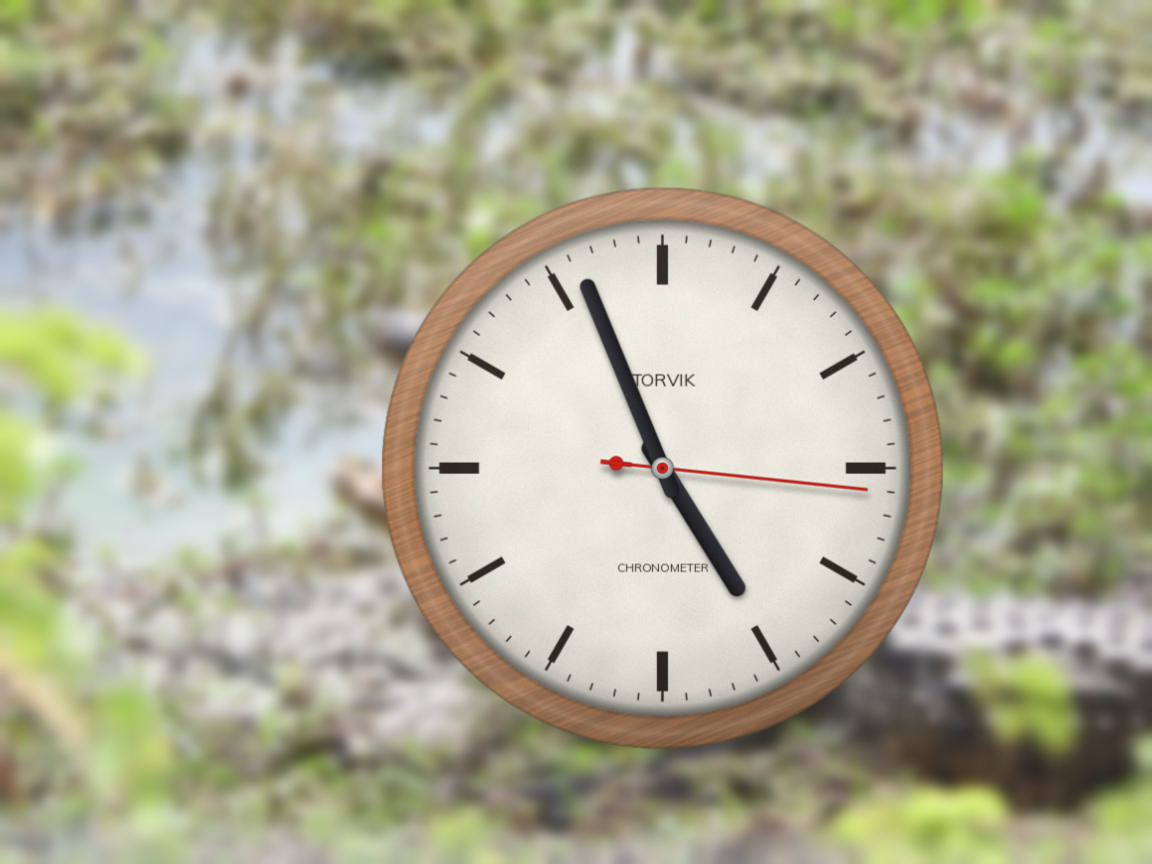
4:56:16
